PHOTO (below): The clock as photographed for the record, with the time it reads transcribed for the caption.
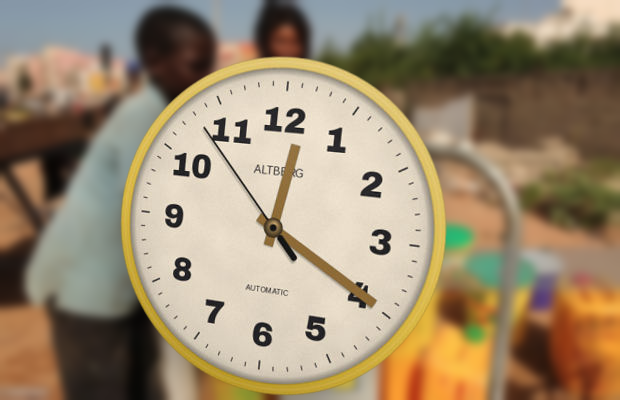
12:19:53
